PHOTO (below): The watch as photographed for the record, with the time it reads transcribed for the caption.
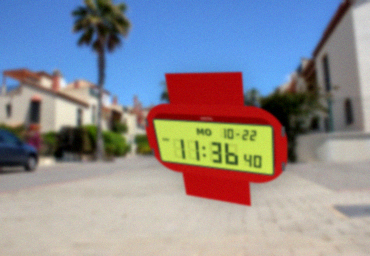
11:36:40
